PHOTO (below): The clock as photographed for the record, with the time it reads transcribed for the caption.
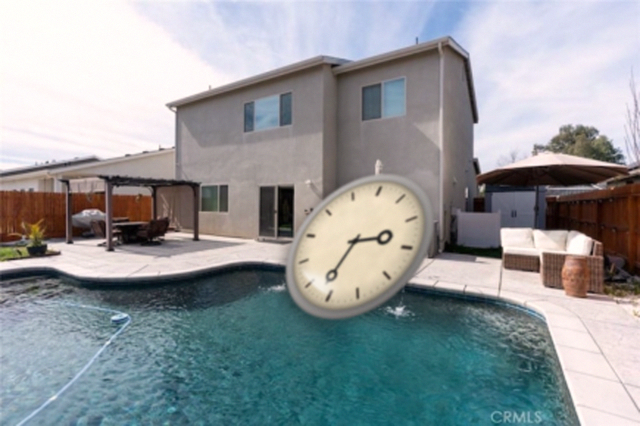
2:32
